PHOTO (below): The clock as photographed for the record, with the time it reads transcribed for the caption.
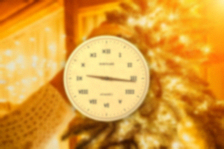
9:16
